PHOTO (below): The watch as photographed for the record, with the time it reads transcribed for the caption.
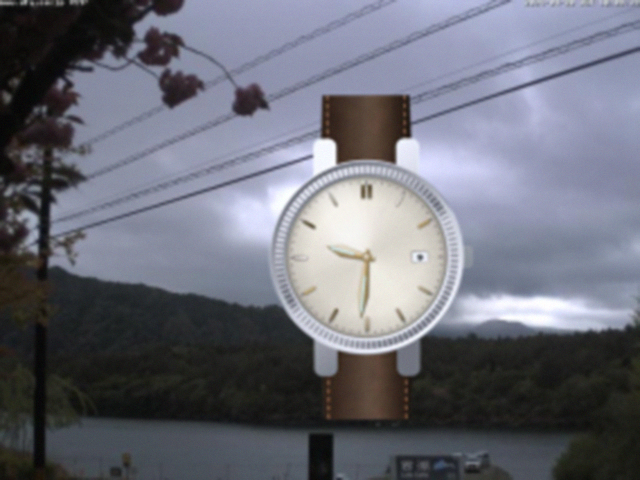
9:31
